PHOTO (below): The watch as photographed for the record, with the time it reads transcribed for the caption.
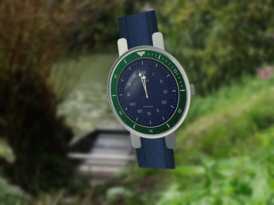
11:58
